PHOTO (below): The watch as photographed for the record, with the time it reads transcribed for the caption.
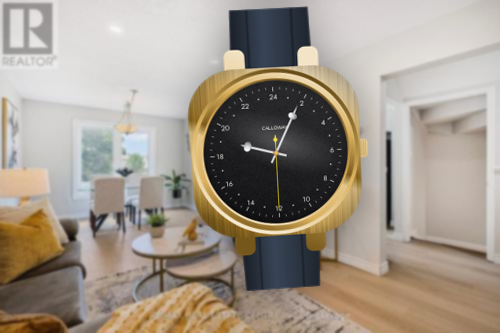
19:04:30
